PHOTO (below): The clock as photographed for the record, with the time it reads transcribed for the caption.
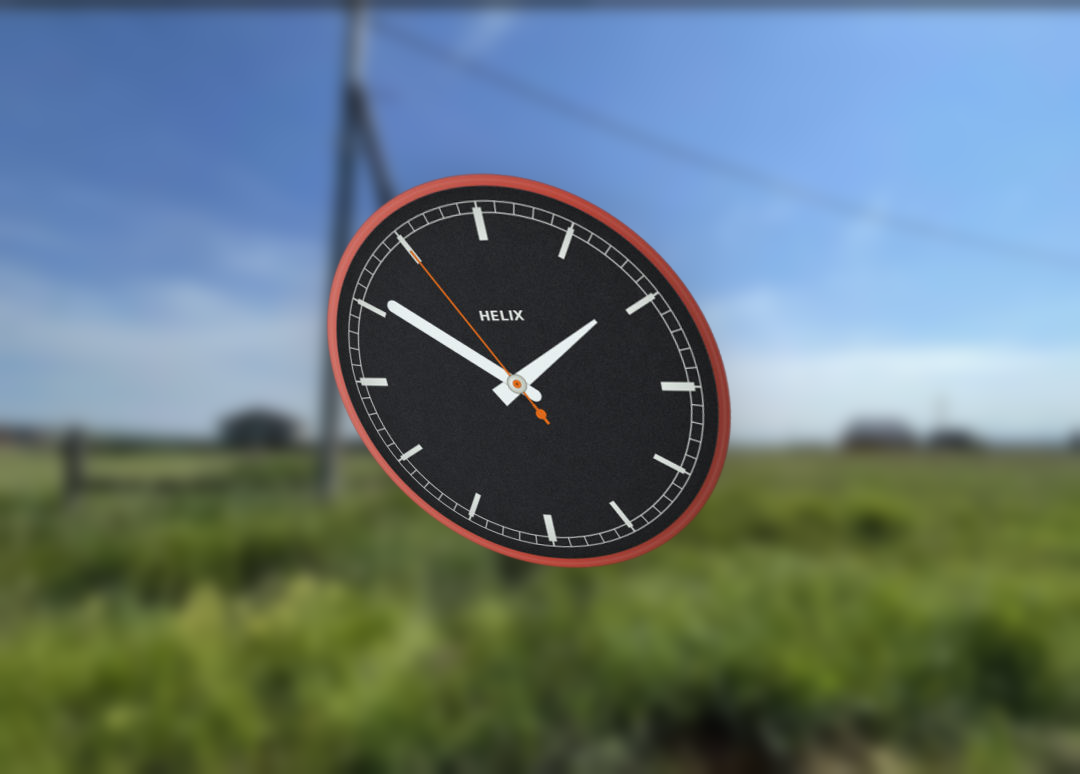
1:50:55
